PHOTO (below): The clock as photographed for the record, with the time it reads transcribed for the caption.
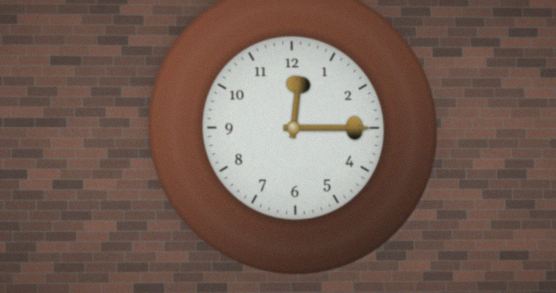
12:15
